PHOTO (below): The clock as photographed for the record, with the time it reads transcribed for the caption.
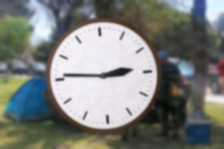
2:46
